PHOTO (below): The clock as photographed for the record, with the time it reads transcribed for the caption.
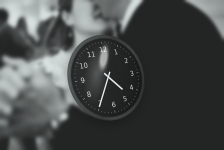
4:35
